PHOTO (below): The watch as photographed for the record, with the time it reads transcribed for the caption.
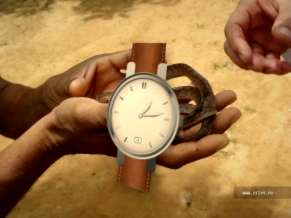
1:13
